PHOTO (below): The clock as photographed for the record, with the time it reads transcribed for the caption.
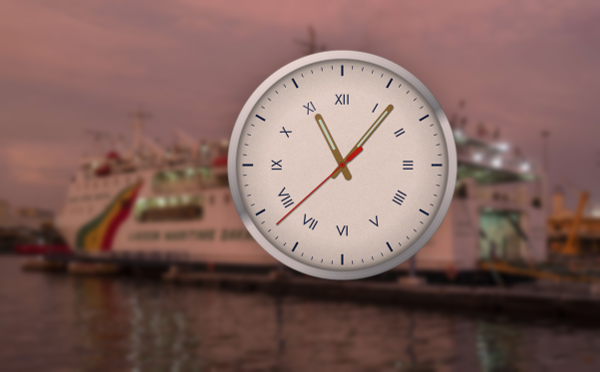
11:06:38
